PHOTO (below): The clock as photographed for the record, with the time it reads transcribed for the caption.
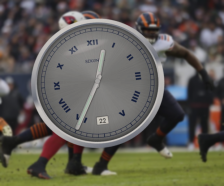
12:35
